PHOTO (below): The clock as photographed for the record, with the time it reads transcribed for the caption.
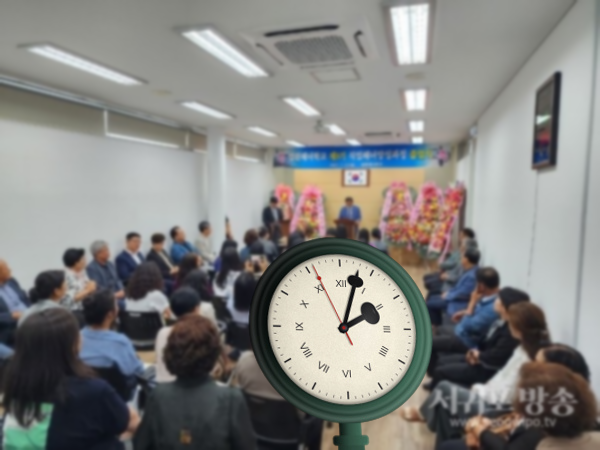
2:02:56
